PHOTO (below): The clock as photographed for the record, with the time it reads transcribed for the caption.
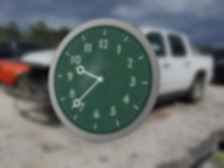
9:37
